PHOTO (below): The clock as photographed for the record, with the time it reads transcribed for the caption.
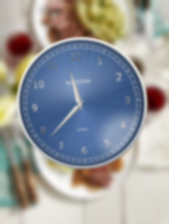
11:38
